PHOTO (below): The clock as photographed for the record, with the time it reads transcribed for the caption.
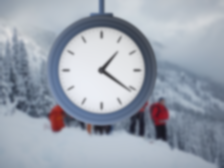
1:21
